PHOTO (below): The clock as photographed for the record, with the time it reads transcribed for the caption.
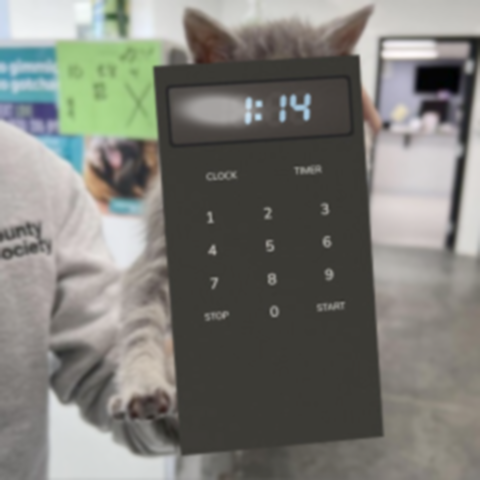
1:14
